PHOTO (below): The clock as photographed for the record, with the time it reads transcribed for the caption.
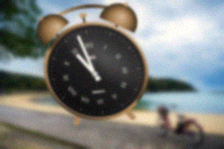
10:58
